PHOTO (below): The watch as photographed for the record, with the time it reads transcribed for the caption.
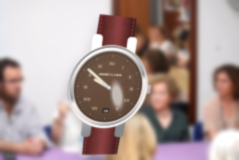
9:51
